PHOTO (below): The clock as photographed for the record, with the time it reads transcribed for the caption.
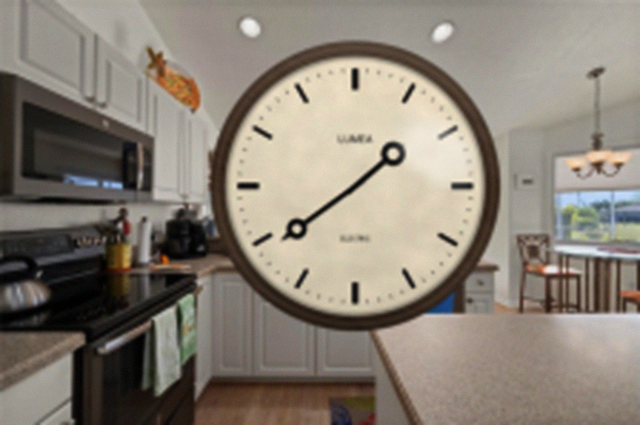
1:39
